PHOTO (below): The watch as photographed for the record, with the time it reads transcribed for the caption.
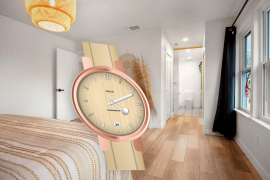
4:11
